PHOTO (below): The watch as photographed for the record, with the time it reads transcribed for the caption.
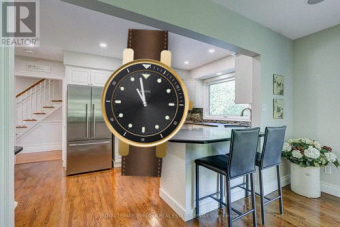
10:58
